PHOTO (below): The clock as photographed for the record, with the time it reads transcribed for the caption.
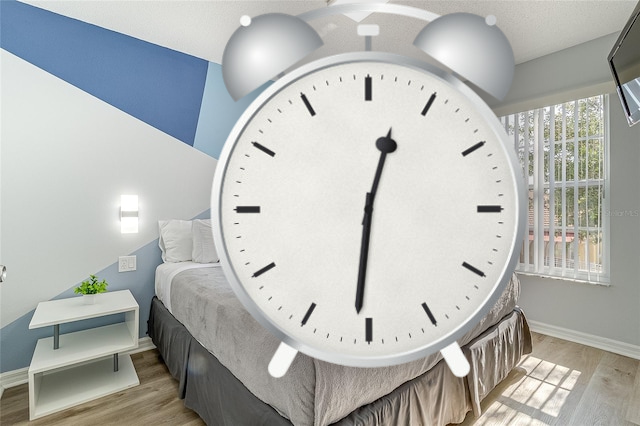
12:31
